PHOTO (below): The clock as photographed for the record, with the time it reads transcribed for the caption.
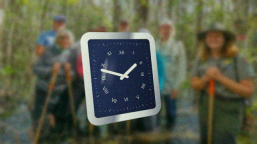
1:48
